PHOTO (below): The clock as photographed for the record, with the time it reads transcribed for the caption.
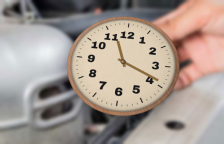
11:19
